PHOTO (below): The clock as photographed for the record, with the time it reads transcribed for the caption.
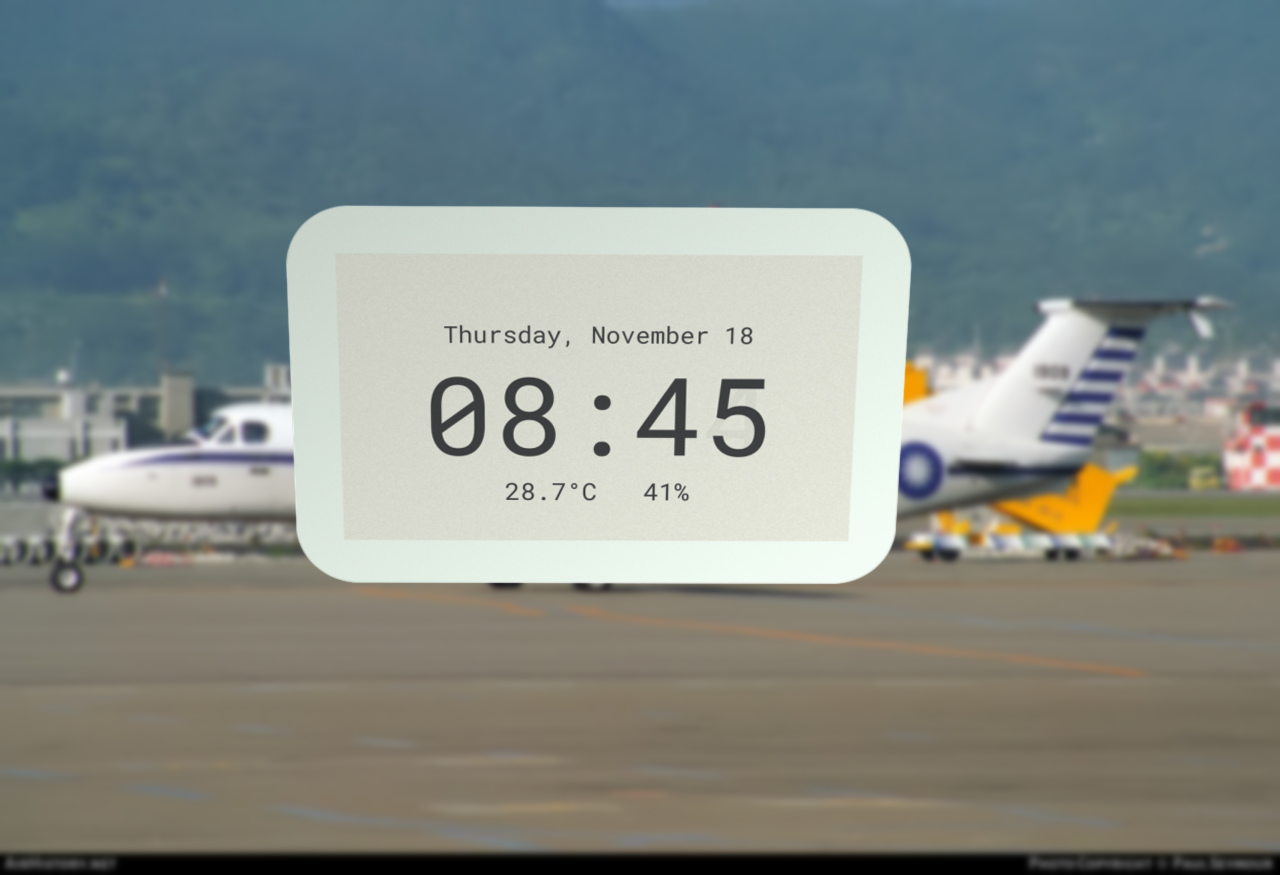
8:45
